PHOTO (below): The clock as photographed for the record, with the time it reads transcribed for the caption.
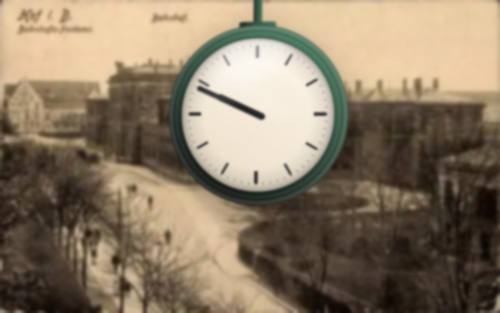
9:49
